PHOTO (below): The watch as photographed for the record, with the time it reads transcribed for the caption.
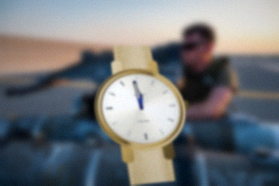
11:59
